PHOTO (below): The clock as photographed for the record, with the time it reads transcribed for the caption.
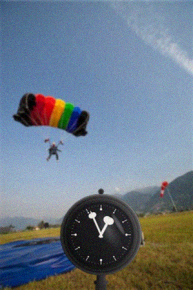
12:56
